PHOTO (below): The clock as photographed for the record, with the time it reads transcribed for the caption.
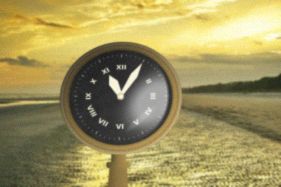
11:05
